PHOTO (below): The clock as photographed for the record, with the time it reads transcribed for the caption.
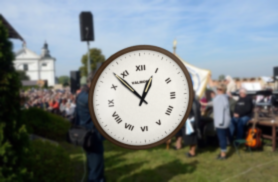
12:53
